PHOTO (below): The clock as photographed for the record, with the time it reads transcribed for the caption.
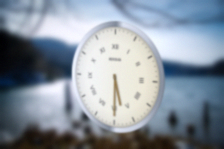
5:30
